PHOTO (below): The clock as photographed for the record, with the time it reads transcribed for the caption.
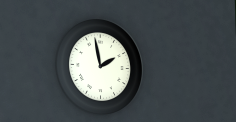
1:58
